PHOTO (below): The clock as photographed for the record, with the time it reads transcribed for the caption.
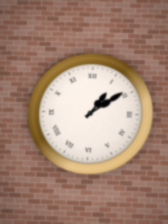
1:09
